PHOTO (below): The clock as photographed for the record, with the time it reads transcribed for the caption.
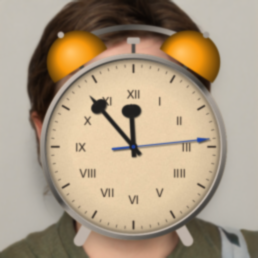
11:53:14
